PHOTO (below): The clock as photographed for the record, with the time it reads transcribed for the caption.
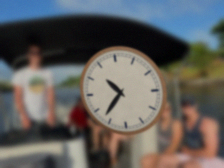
10:37
